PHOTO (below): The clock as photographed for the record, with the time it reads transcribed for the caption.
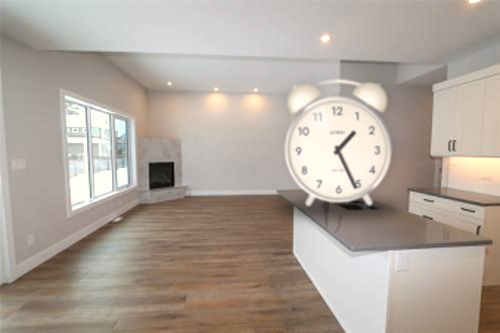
1:26
